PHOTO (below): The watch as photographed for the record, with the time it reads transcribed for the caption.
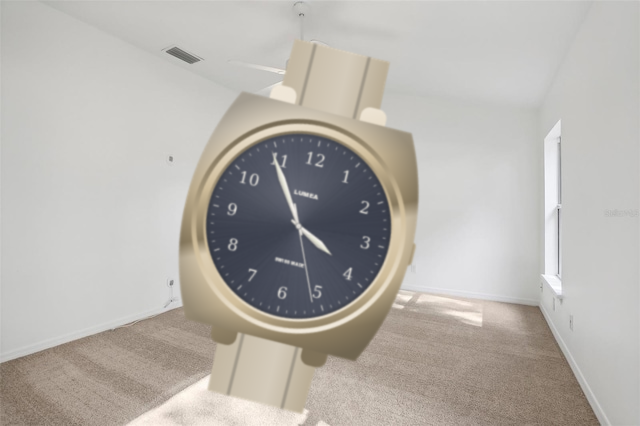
3:54:26
